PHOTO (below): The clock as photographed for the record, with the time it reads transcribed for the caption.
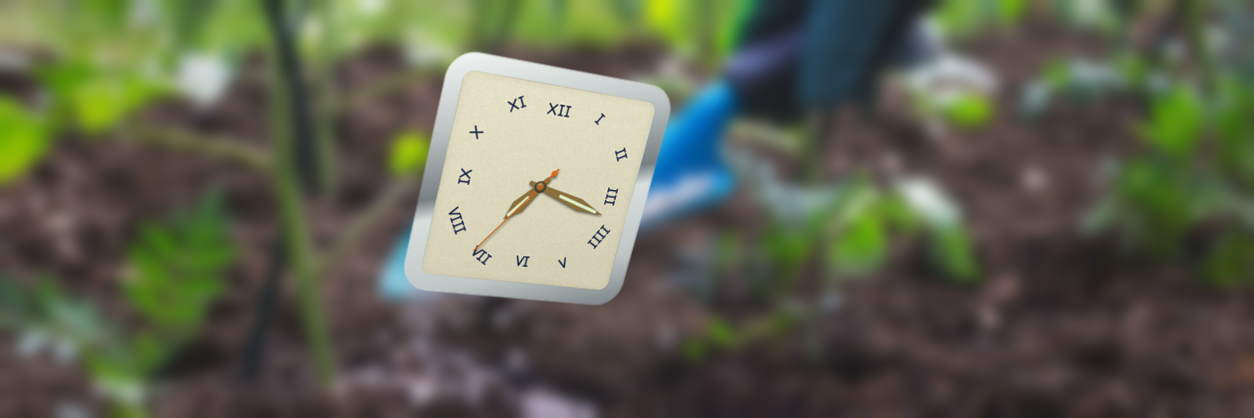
7:17:36
